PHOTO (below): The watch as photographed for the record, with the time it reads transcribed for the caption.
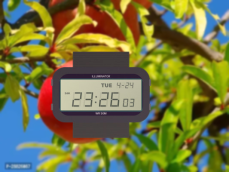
23:26:03
